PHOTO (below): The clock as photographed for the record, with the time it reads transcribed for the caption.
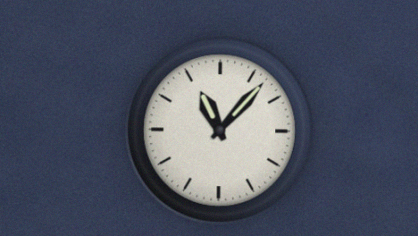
11:07
